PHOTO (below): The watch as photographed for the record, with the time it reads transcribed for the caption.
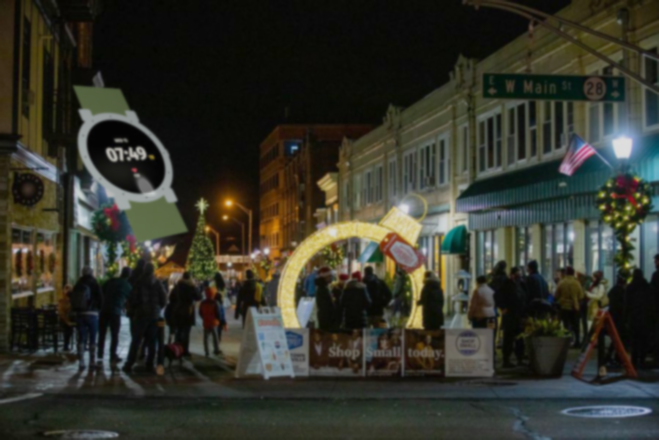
7:49
